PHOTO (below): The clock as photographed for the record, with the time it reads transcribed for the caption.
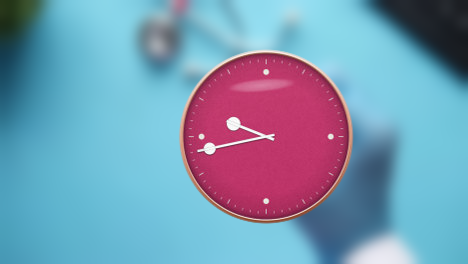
9:43
